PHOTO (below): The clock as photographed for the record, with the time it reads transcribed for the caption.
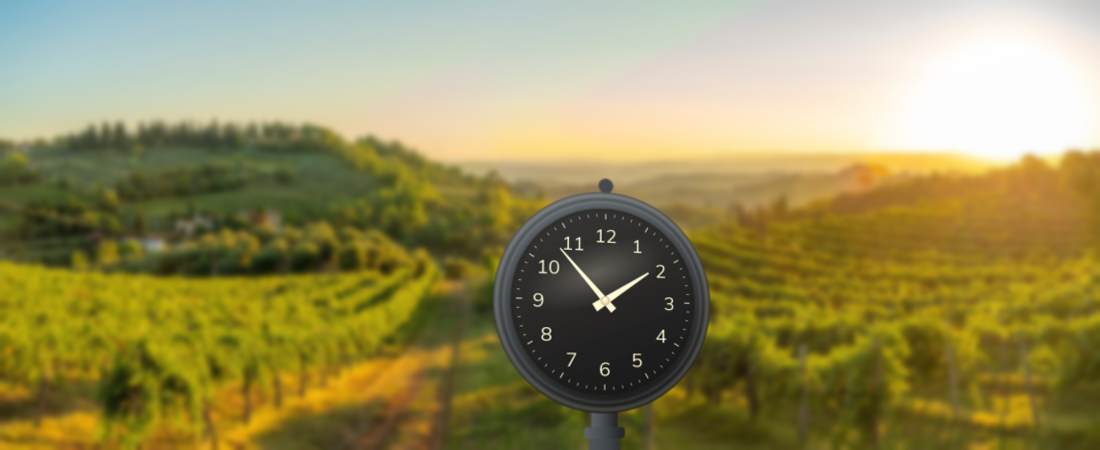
1:53
